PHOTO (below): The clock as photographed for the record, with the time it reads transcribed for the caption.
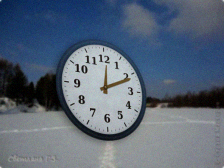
12:11
